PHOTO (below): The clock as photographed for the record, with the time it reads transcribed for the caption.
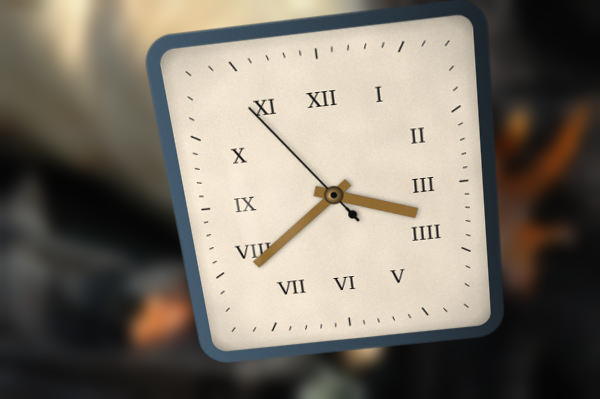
3:38:54
